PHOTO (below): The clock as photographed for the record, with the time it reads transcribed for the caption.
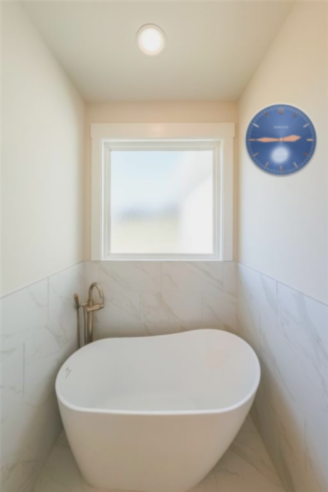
2:45
